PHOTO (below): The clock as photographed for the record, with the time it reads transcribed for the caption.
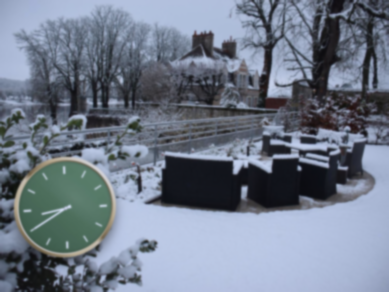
8:40
